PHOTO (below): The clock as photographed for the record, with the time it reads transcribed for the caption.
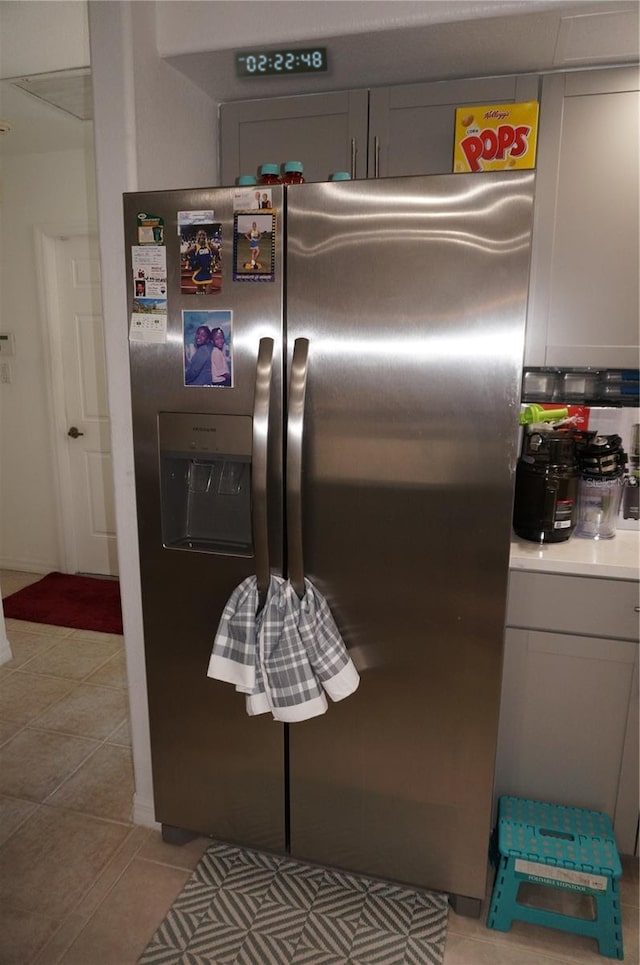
2:22:48
